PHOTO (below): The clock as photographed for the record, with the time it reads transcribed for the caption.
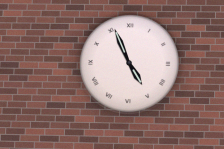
4:56
